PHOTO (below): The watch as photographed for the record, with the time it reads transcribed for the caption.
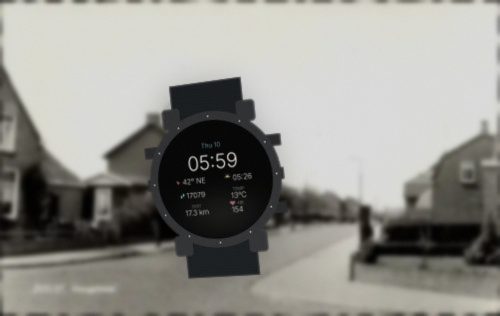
5:59
